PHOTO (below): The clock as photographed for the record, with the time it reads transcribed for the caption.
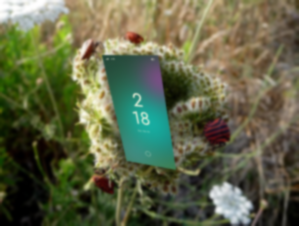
2:18
